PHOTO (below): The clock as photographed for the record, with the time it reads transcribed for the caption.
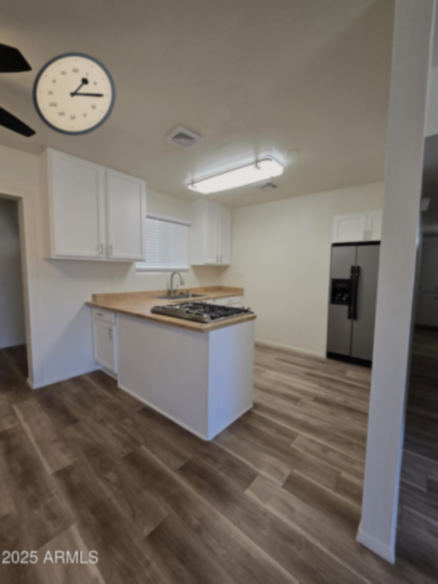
1:15
